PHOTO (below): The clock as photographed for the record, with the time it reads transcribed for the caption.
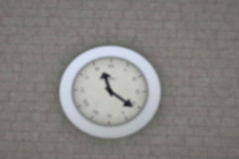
11:21
